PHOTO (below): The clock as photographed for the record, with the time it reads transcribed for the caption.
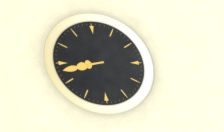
8:43
